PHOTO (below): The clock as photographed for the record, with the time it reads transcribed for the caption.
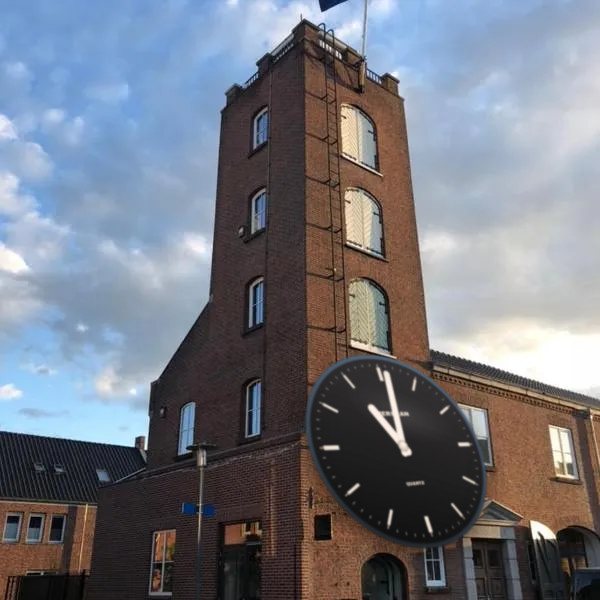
11:01
